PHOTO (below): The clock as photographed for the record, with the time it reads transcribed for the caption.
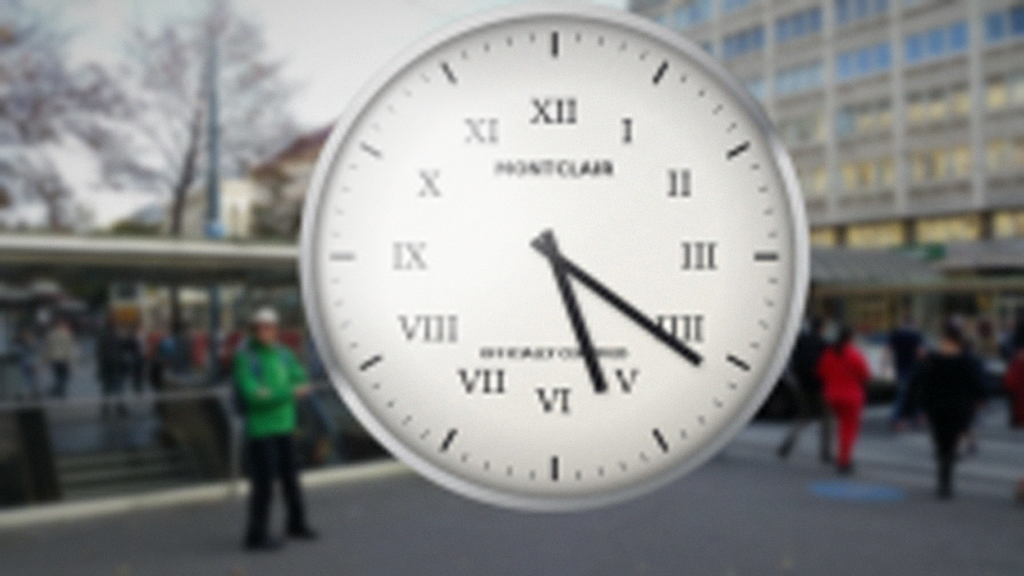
5:21
